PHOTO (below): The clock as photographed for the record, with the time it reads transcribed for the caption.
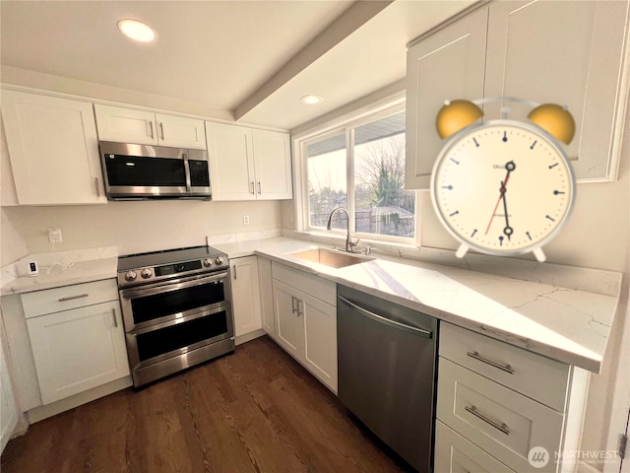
12:28:33
